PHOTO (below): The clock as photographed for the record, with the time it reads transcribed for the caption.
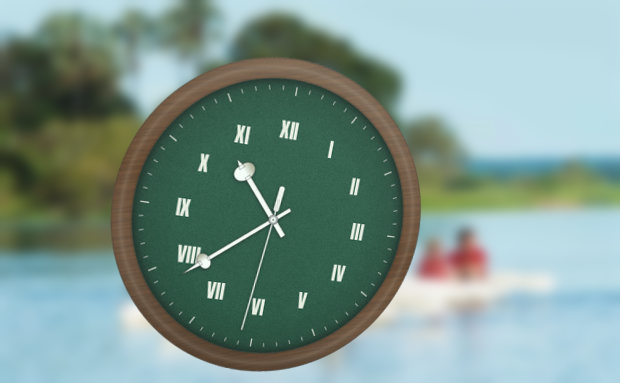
10:38:31
